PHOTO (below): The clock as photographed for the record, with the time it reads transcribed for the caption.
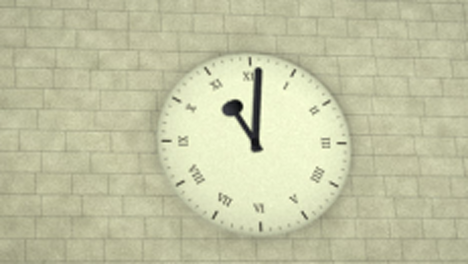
11:01
